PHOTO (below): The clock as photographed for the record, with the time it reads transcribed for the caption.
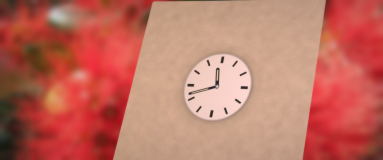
11:42
